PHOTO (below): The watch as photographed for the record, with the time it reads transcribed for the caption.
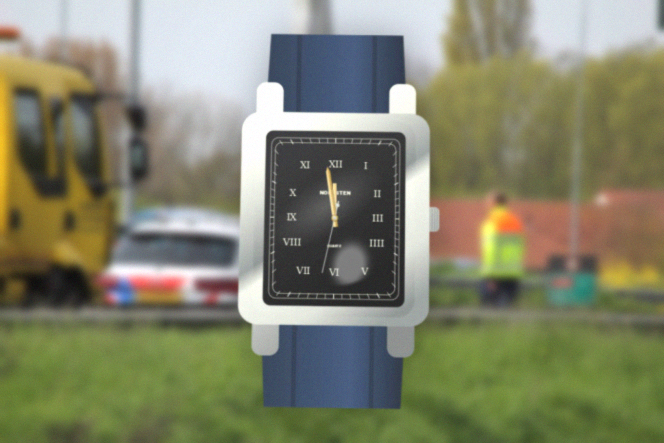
11:58:32
